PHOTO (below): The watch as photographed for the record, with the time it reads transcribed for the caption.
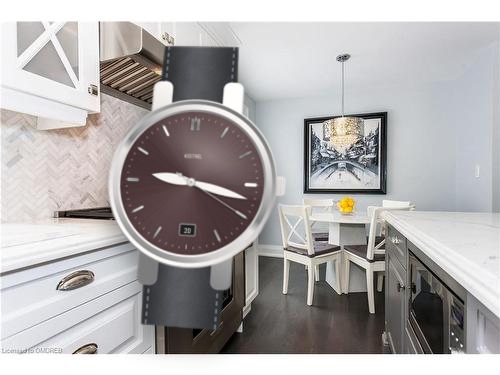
9:17:20
